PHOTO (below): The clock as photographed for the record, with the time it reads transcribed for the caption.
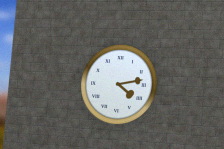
4:13
